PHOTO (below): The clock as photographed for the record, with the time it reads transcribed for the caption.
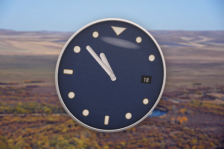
10:52
